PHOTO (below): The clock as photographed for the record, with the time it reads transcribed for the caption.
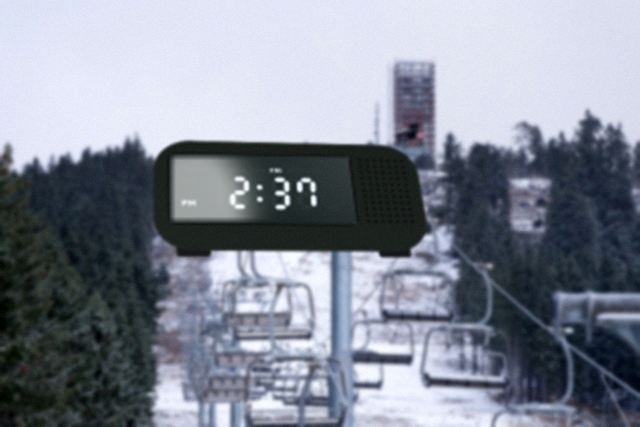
2:37
